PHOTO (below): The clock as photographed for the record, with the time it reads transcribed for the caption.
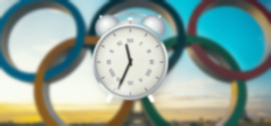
11:34
